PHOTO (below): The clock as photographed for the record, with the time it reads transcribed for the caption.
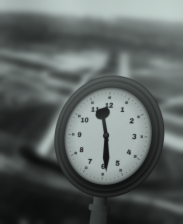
11:29
